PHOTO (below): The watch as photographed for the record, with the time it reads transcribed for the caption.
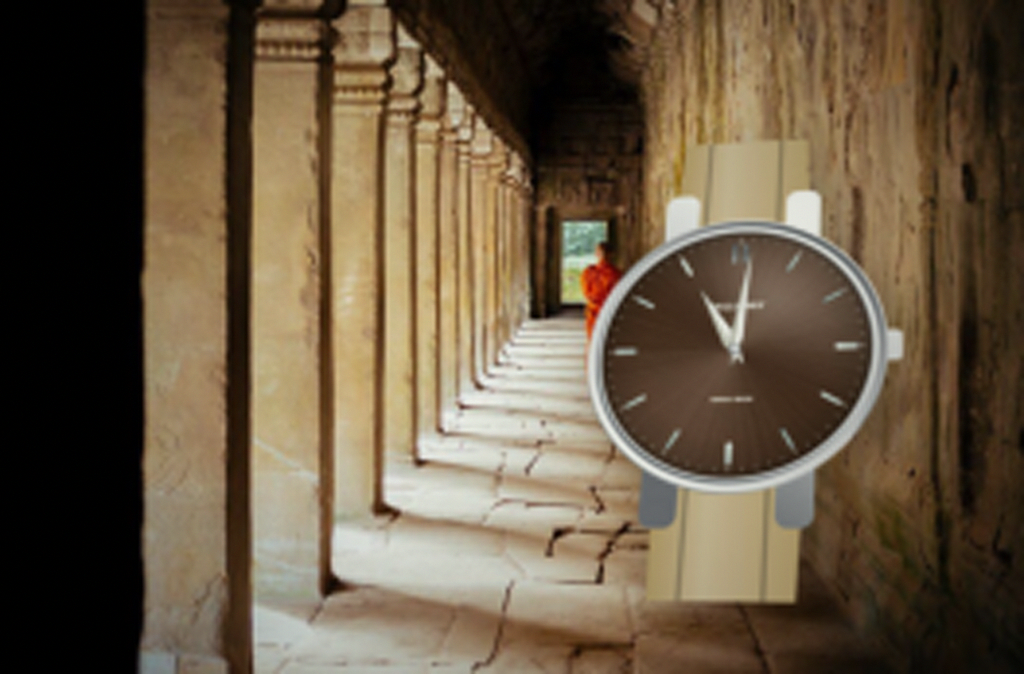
11:01
